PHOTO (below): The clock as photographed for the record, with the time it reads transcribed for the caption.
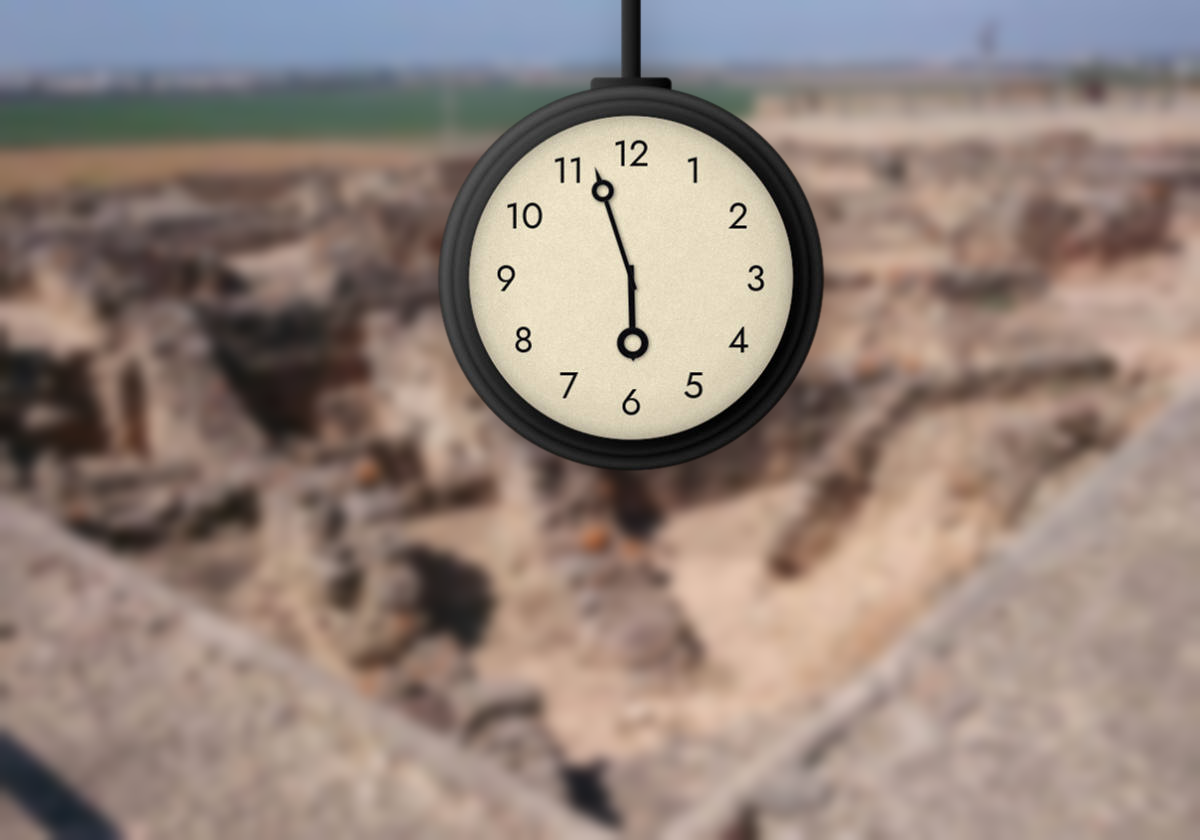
5:57
